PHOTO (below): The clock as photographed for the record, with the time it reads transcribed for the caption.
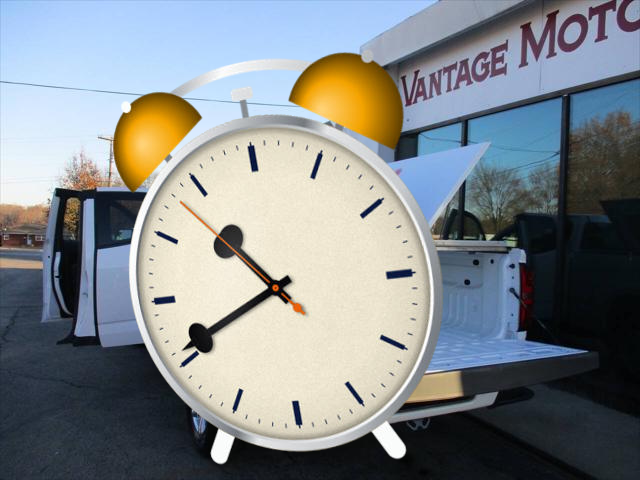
10:40:53
